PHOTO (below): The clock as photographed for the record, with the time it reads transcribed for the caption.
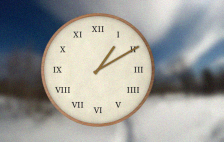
1:10
